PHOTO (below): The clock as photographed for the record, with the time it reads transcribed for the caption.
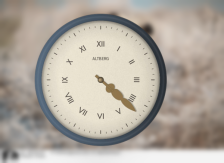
4:22
